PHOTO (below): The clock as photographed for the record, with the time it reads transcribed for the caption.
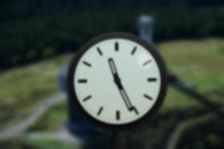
11:26
